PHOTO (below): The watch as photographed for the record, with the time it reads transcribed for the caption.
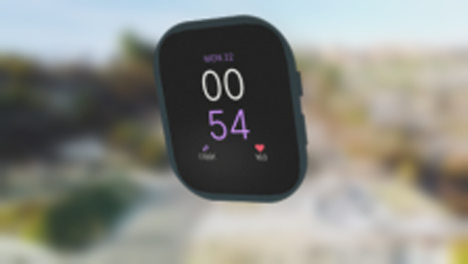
0:54
